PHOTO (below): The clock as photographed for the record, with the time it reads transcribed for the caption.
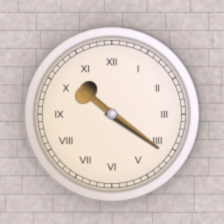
10:21
